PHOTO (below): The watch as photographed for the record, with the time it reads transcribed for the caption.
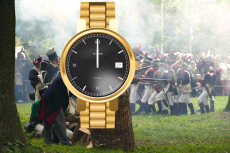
12:00
